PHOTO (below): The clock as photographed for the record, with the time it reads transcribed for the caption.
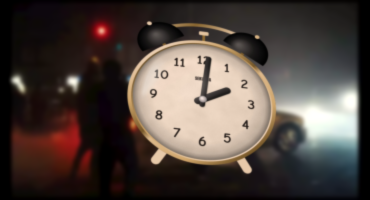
2:01
